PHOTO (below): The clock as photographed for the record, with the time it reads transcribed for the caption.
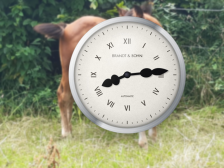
8:14
